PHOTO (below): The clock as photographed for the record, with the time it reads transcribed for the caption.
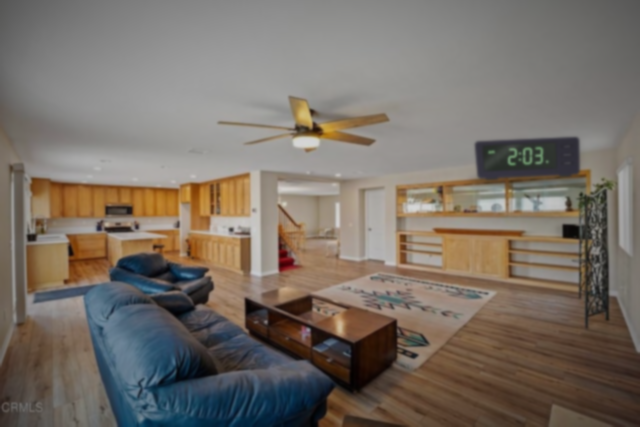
2:03
